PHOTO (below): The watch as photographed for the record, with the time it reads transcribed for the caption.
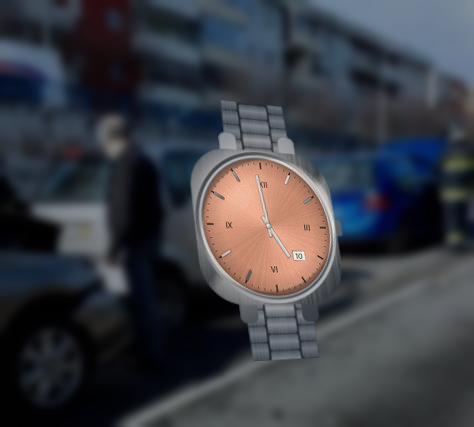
4:59
